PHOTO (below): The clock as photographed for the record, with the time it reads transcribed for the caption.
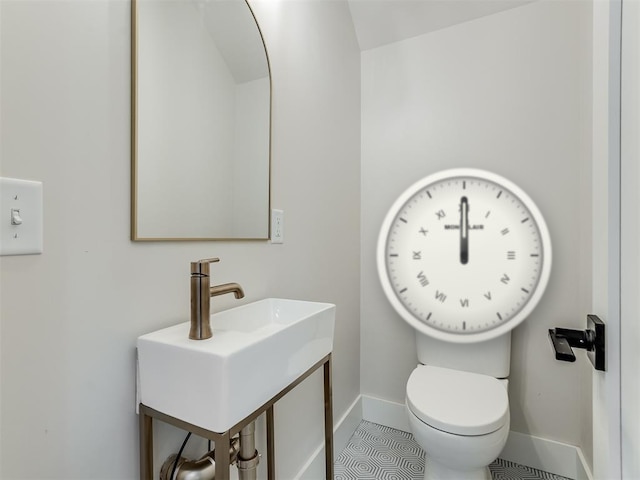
12:00
